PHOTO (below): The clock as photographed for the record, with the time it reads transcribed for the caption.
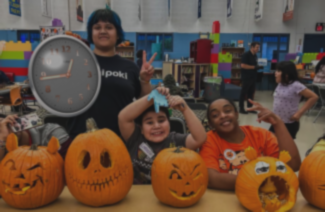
12:44
